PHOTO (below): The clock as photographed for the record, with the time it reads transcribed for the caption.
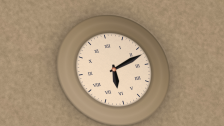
6:12
